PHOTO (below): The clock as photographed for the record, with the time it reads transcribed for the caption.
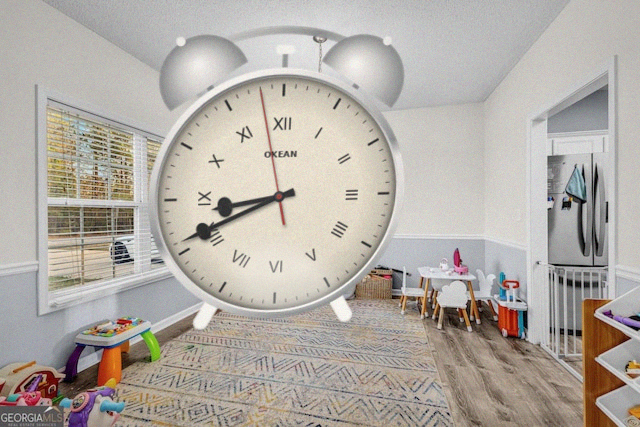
8:40:58
